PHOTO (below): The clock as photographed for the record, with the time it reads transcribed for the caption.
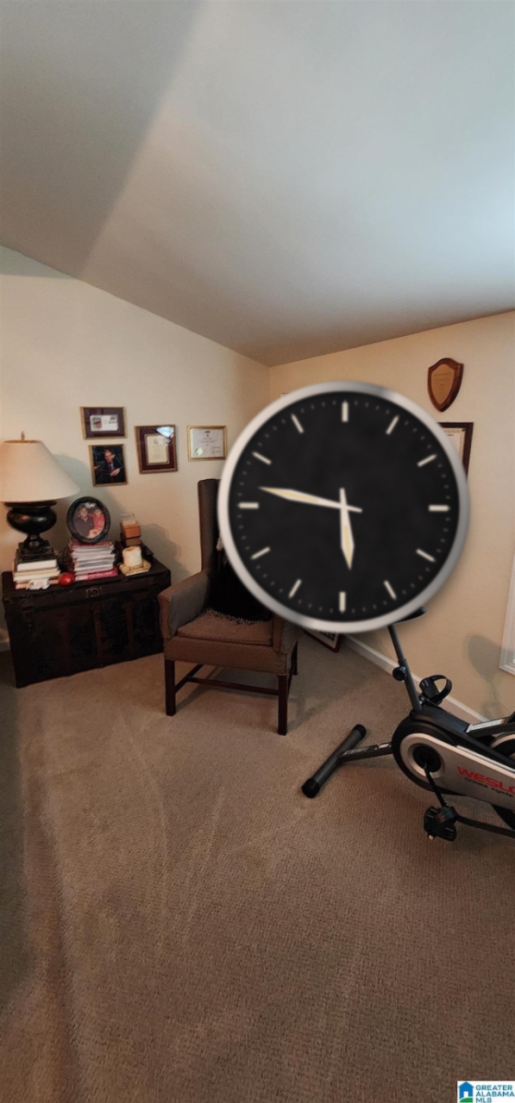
5:47
